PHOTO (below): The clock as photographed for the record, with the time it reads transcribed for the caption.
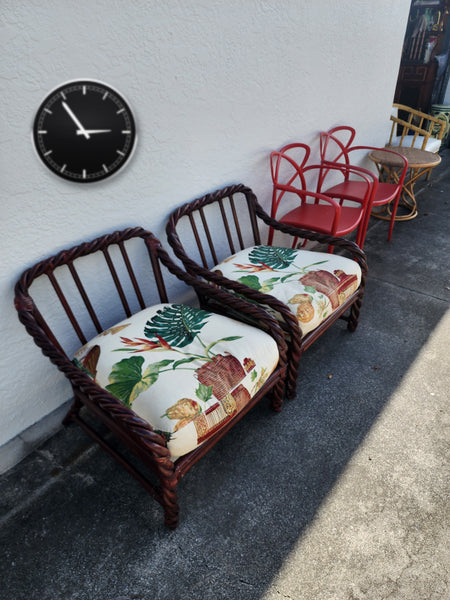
2:54
